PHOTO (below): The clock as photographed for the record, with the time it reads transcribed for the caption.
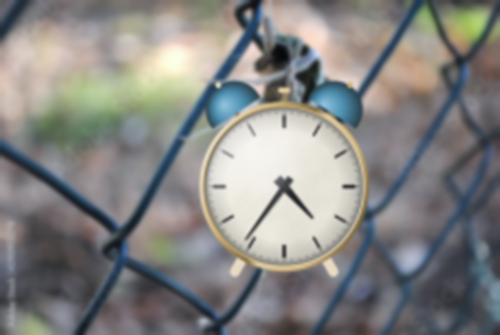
4:36
